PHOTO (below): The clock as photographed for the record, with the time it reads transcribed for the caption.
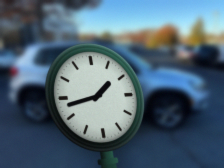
1:43
